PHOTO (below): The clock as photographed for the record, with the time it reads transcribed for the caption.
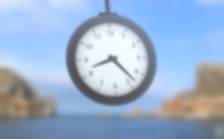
8:23
